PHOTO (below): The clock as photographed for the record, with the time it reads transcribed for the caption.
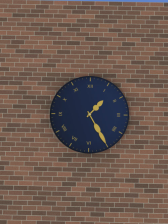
1:25
